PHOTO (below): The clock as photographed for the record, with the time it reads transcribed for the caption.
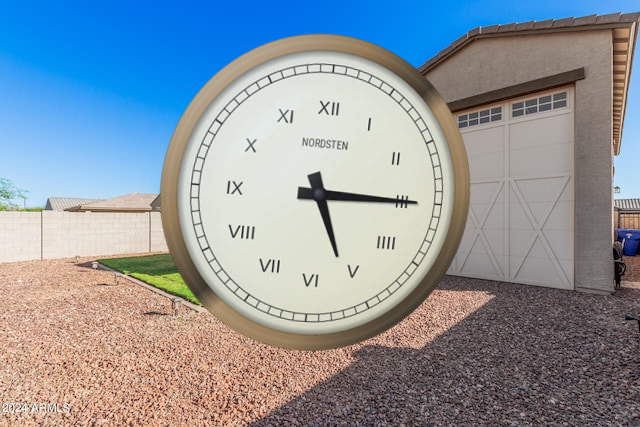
5:15
